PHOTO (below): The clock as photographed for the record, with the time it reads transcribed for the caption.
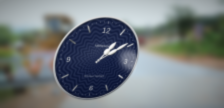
1:09
